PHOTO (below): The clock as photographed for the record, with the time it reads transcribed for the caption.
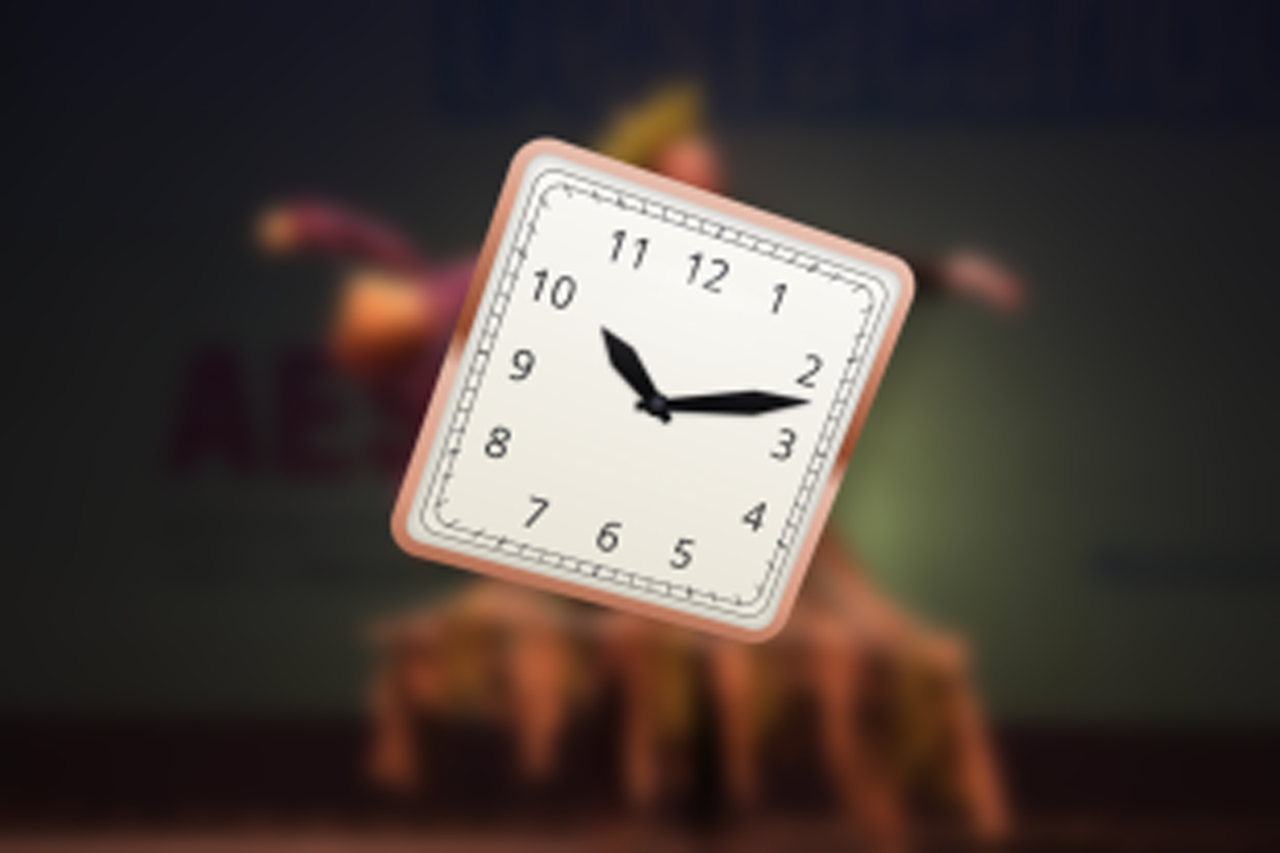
10:12
